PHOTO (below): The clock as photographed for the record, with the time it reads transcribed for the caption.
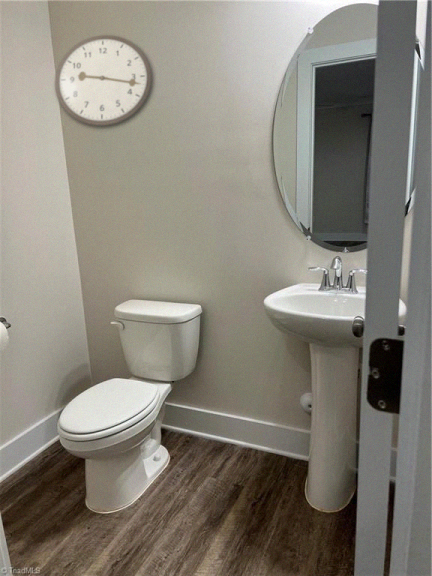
9:17
